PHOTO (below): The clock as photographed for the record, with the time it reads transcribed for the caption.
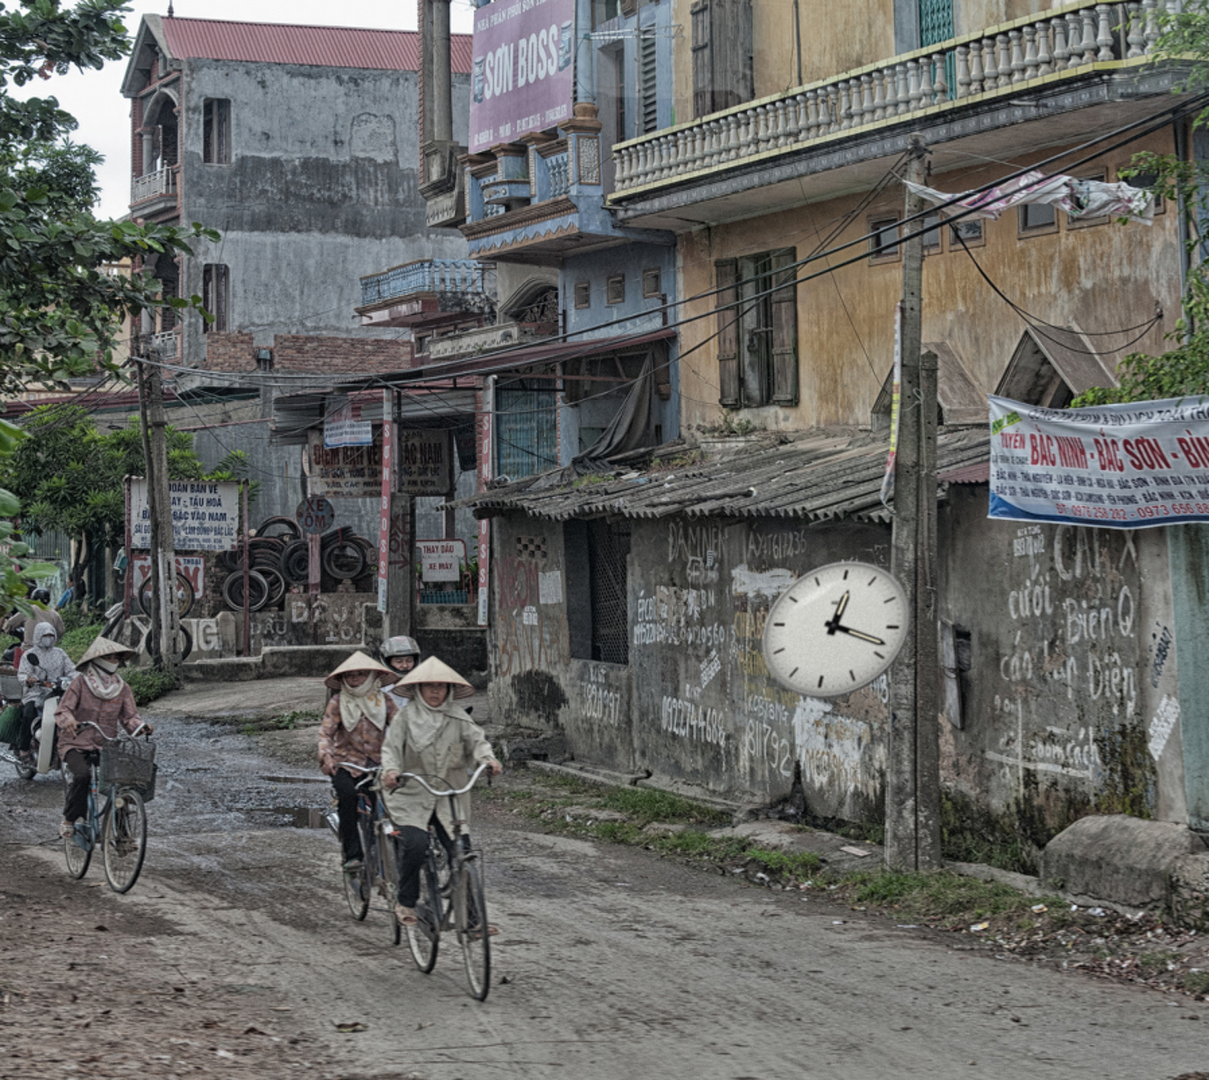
12:18
